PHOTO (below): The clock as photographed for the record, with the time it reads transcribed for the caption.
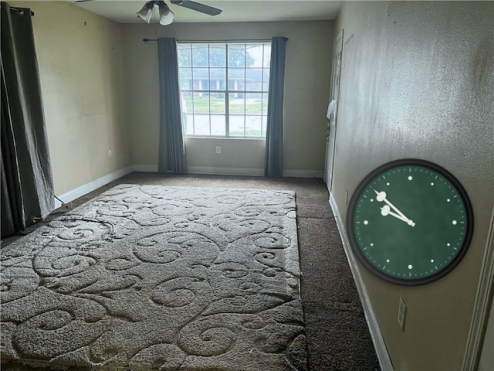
9:52
